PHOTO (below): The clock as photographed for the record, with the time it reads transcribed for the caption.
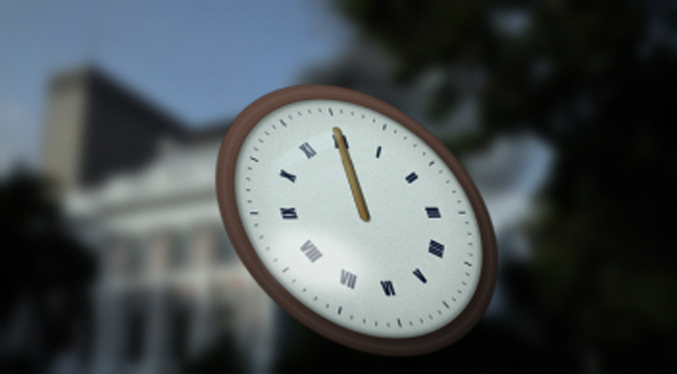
12:00
